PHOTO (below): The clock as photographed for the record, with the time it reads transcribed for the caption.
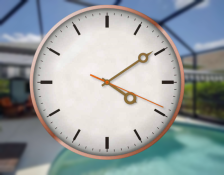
4:09:19
